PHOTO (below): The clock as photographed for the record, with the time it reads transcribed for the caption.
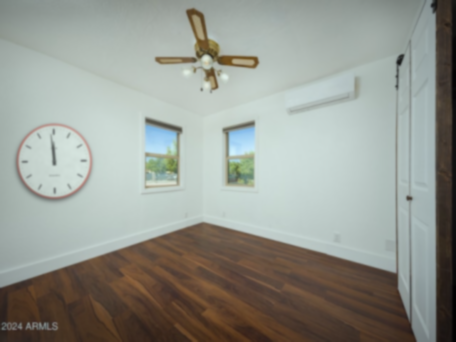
11:59
